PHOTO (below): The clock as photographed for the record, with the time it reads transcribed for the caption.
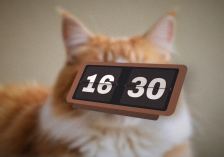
16:30
